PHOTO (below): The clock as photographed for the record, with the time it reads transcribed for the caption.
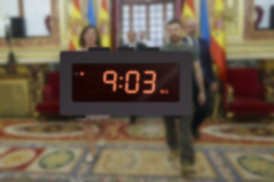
9:03
